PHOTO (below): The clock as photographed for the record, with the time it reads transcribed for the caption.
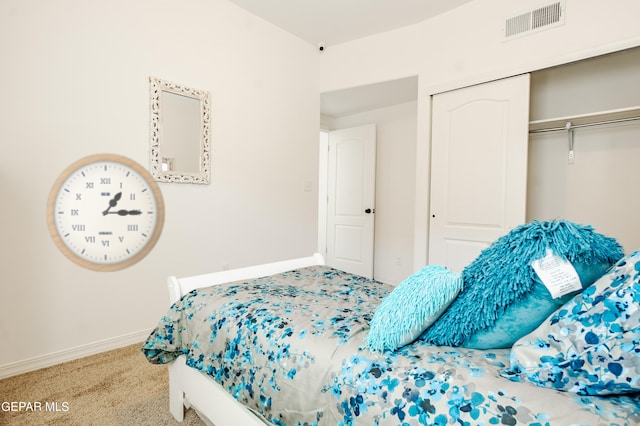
1:15
